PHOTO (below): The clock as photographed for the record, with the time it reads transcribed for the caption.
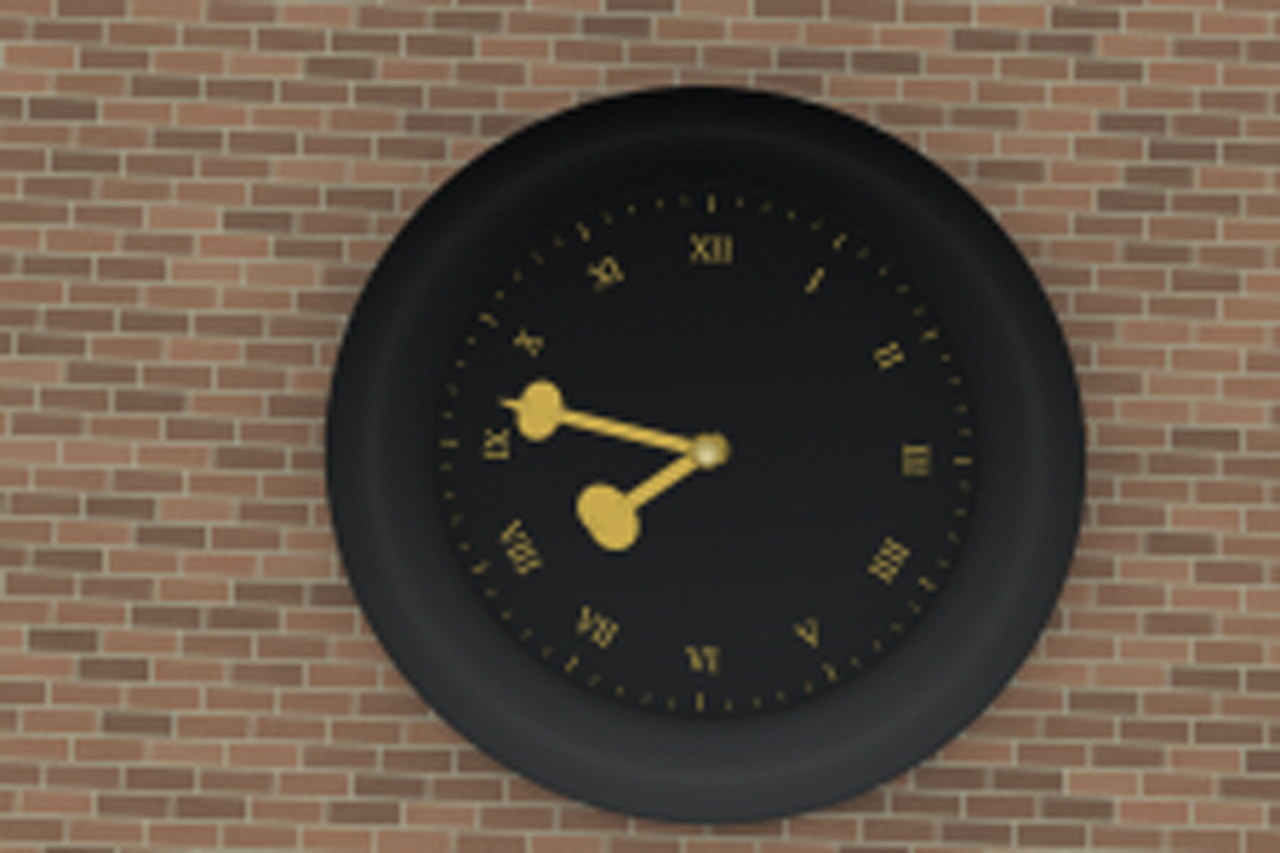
7:47
